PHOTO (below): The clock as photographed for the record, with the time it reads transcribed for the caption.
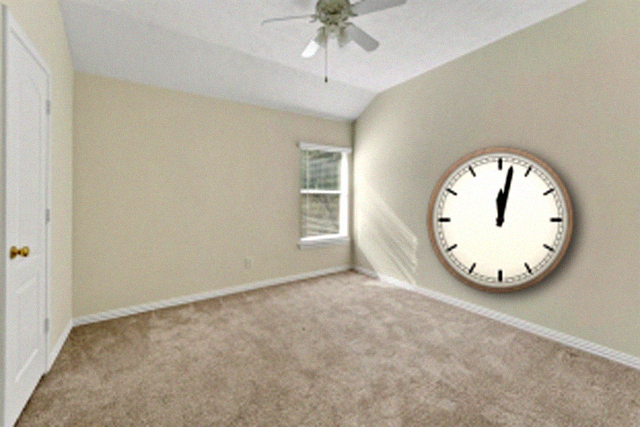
12:02
